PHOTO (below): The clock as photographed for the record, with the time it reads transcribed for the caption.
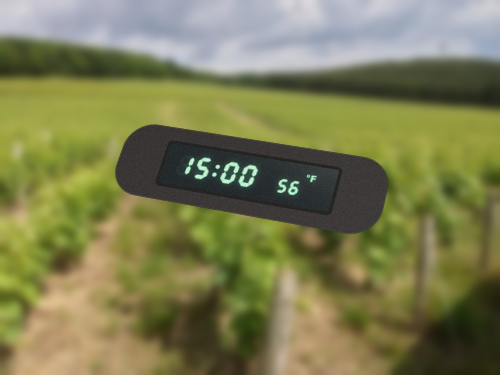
15:00
